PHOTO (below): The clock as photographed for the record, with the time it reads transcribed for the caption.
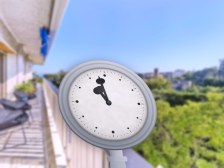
10:58
